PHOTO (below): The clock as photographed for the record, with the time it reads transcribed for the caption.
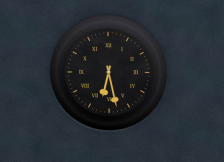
6:28
